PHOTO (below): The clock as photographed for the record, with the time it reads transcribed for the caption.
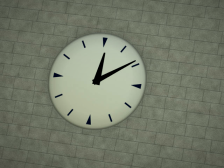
12:09
